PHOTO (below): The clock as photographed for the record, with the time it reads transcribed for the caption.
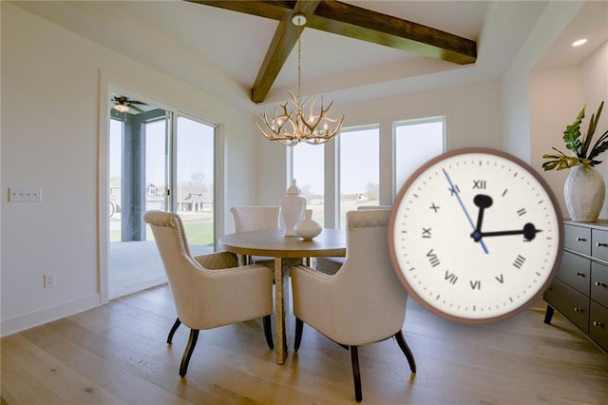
12:13:55
